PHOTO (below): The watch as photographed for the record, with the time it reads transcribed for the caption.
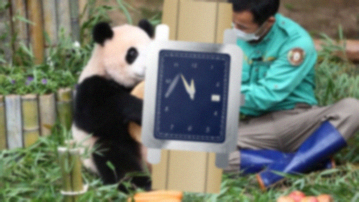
11:55
